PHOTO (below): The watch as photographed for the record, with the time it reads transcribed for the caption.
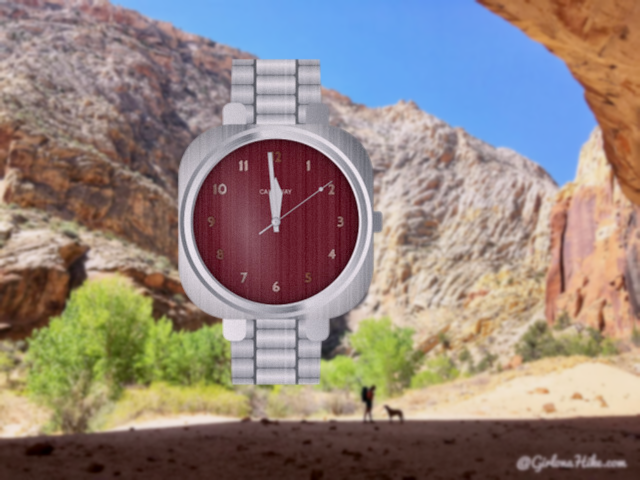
11:59:09
